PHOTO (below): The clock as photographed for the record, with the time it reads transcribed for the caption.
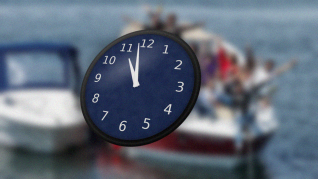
10:58
